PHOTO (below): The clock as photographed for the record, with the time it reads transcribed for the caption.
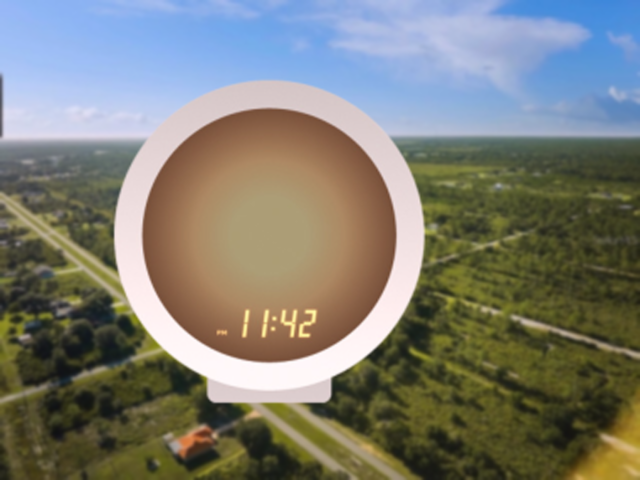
11:42
